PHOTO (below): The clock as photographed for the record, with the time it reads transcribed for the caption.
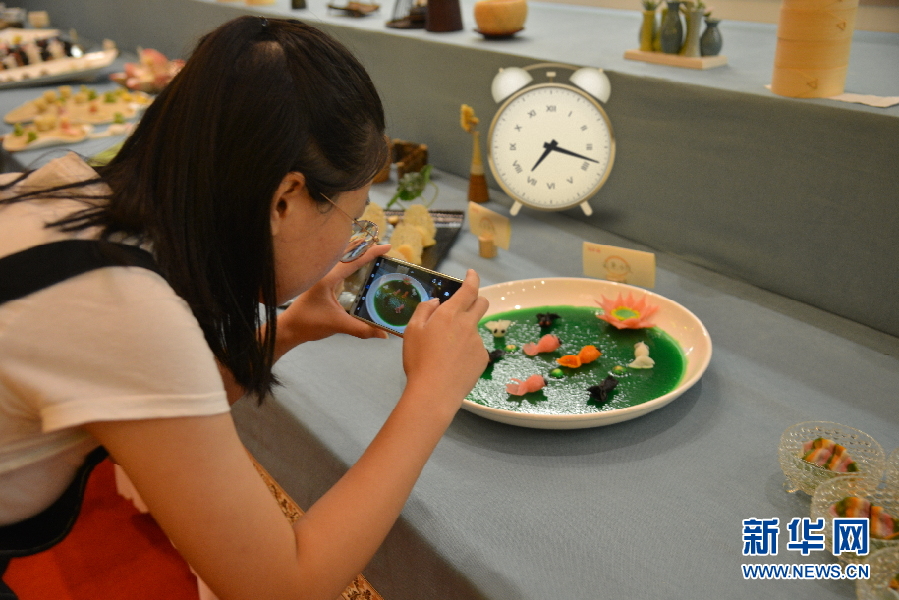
7:18
